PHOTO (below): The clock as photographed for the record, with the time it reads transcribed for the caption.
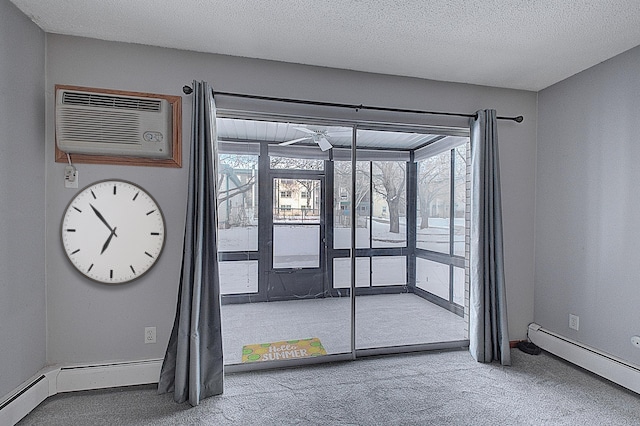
6:53
